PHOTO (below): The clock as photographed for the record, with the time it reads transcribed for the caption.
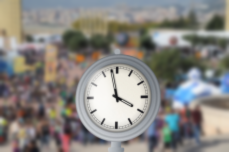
3:58
